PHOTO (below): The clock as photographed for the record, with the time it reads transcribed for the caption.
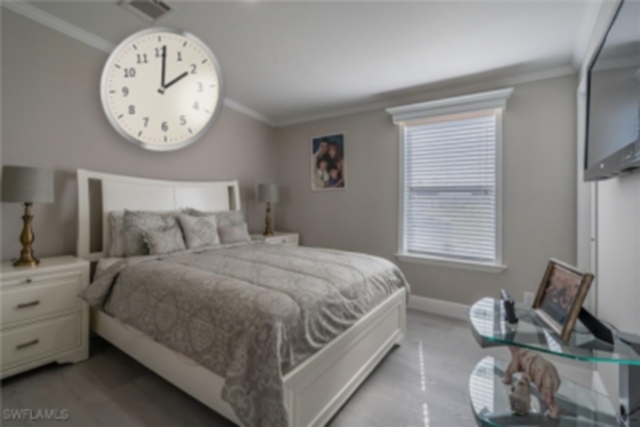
2:01
